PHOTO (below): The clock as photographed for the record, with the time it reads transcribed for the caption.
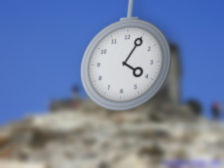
4:05
